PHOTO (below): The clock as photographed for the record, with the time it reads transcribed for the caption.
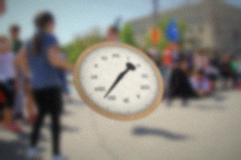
1:37
